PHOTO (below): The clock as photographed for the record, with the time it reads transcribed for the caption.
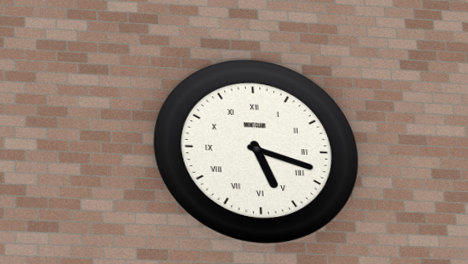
5:18
